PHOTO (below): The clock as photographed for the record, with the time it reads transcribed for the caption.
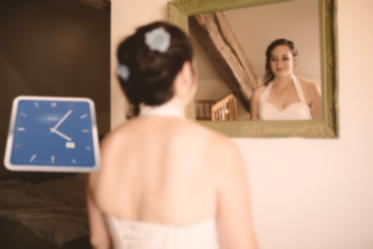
4:06
